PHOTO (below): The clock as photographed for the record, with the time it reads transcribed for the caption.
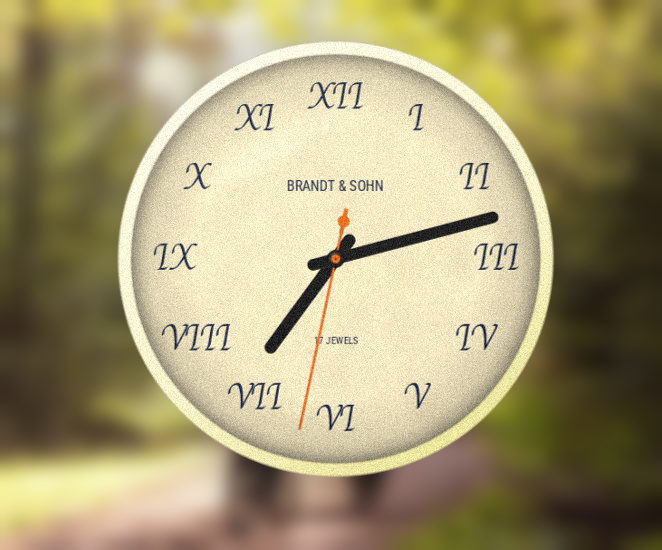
7:12:32
